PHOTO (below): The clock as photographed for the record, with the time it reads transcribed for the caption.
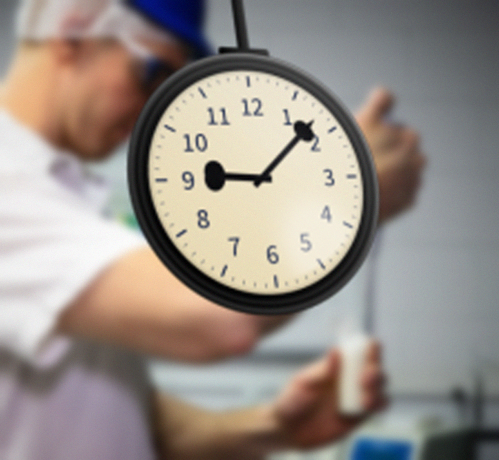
9:08
